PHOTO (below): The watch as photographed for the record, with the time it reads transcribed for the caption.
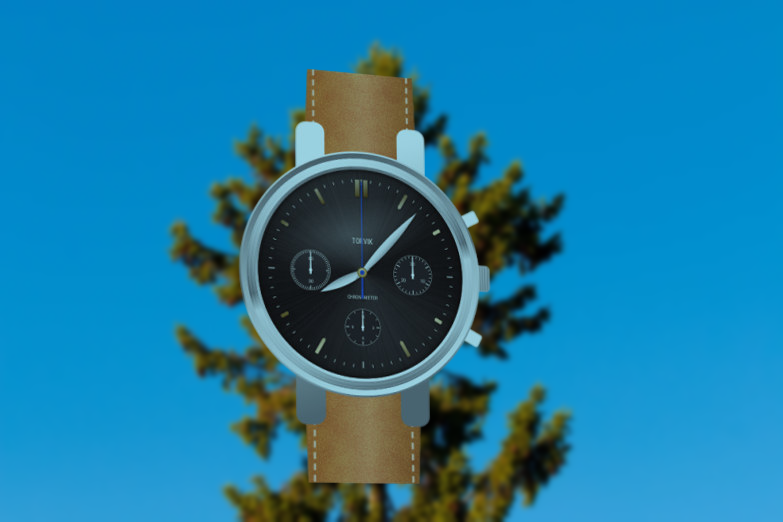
8:07
